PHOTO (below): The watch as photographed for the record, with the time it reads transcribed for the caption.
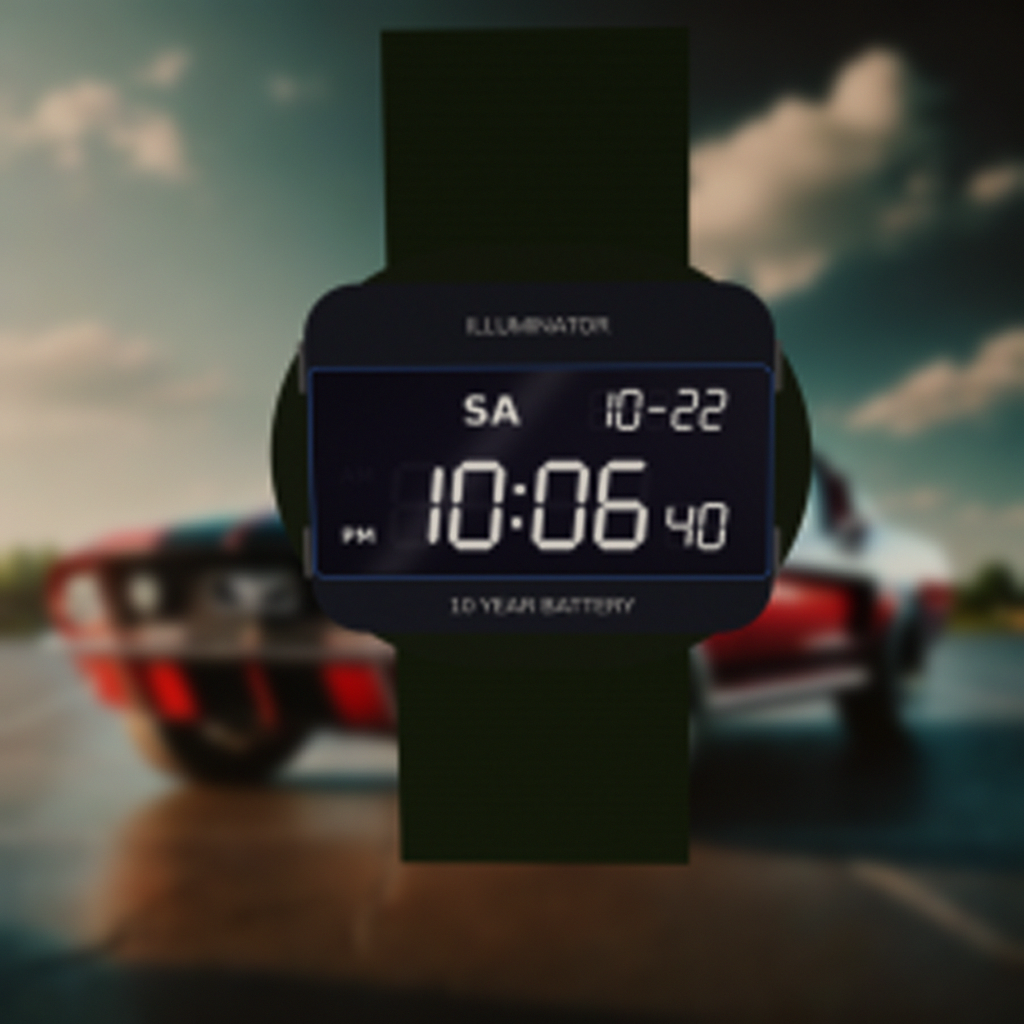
10:06:40
